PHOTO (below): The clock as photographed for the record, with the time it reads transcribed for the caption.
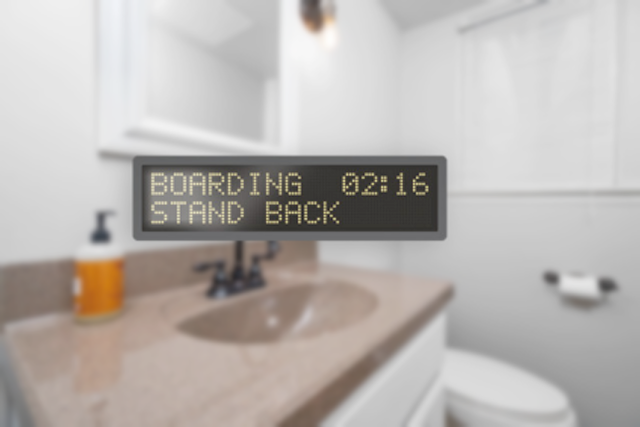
2:16
